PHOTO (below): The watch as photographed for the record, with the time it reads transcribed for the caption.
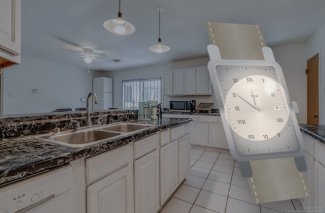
11:51
